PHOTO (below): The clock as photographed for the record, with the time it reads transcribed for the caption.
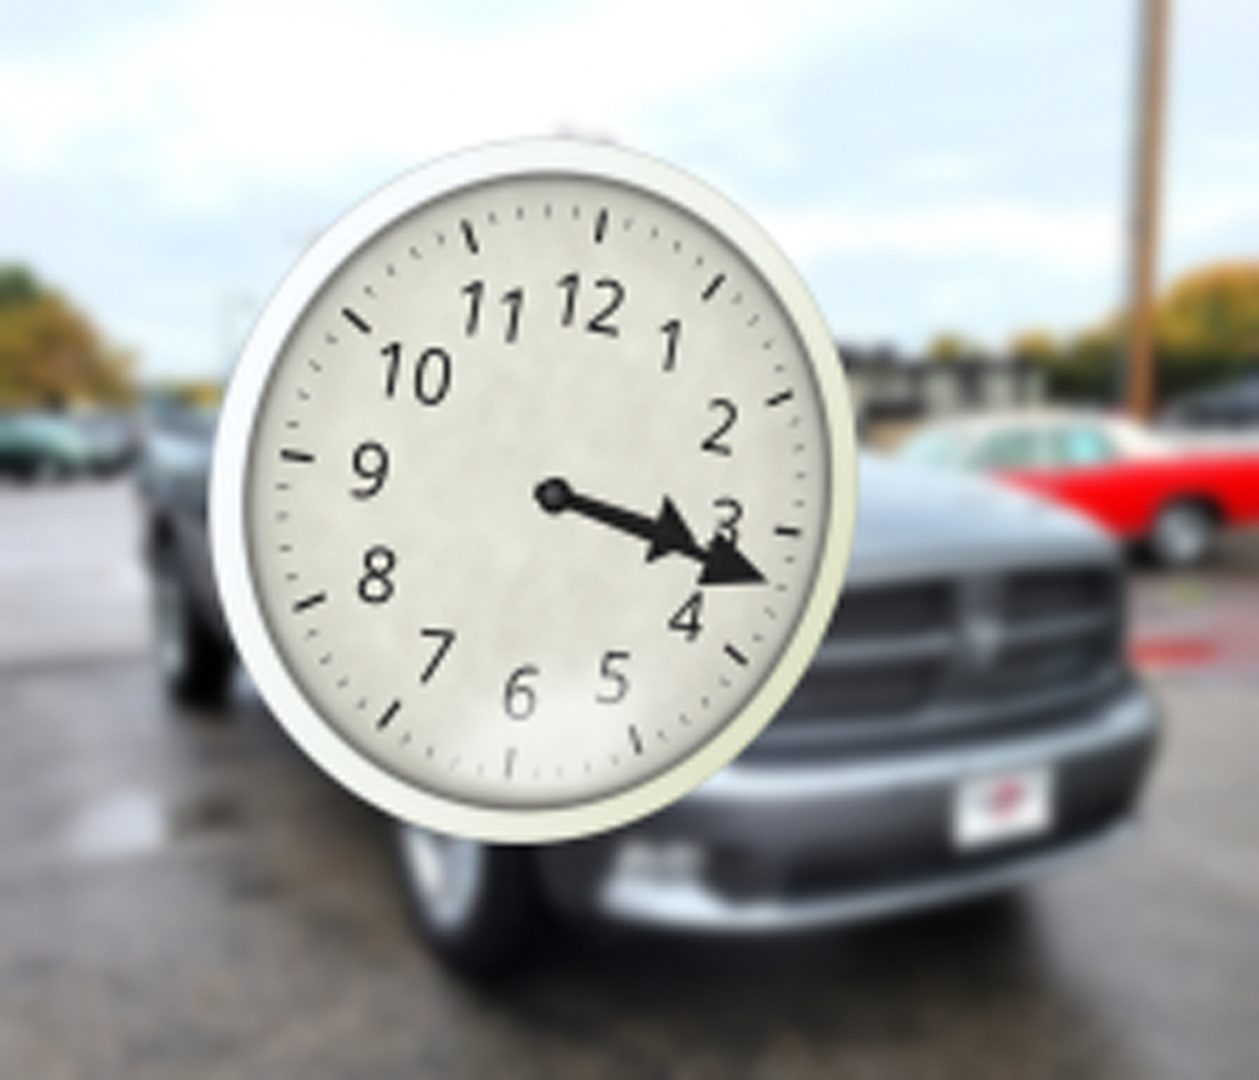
3:17
